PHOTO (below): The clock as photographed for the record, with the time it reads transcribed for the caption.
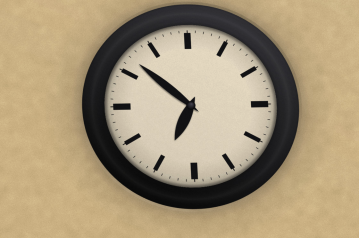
6:52
